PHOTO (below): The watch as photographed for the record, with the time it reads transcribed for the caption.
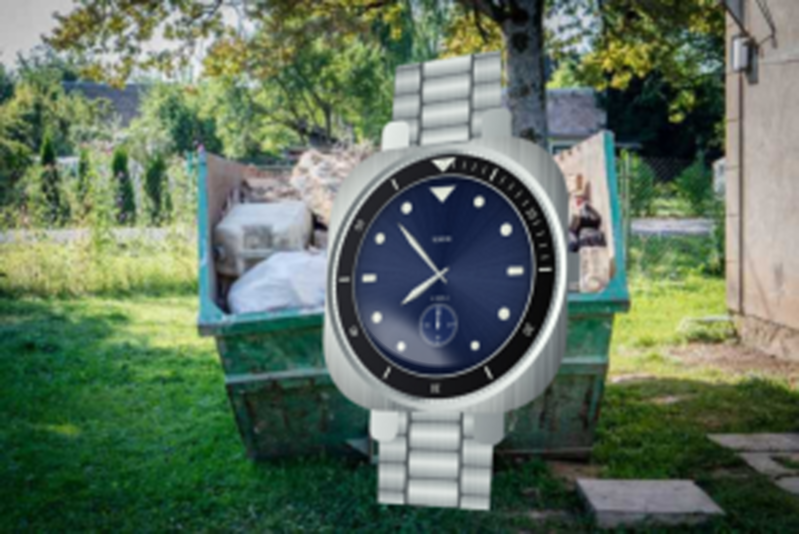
7:53
